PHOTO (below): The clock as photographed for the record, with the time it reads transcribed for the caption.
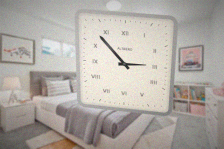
2:53
